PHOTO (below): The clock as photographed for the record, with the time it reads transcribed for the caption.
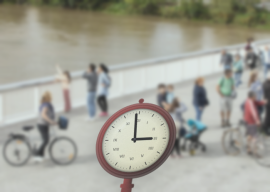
2:59
